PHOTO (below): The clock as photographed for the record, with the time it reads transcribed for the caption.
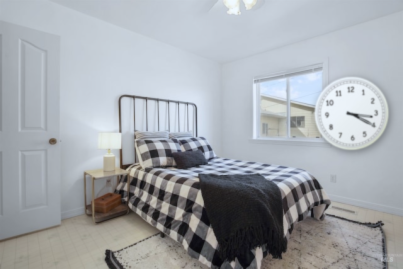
3:20
